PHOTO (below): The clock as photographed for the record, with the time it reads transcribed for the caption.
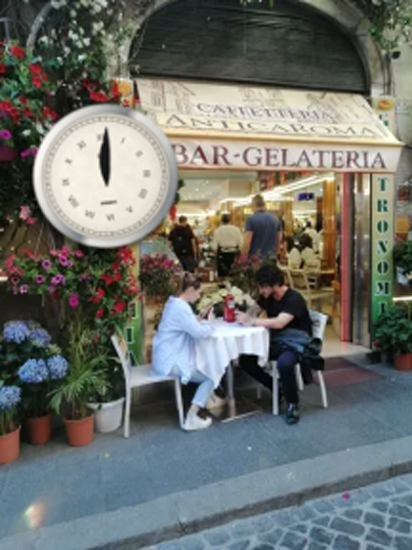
12:01
